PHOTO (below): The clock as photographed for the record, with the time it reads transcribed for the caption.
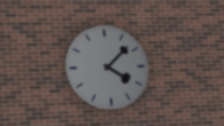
4:08
